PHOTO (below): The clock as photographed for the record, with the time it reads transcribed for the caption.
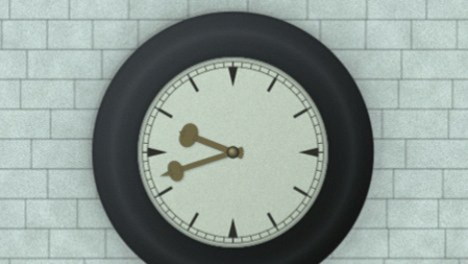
9:42
